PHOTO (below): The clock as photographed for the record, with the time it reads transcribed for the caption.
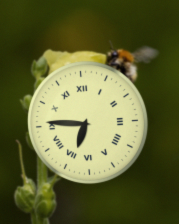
6:46
